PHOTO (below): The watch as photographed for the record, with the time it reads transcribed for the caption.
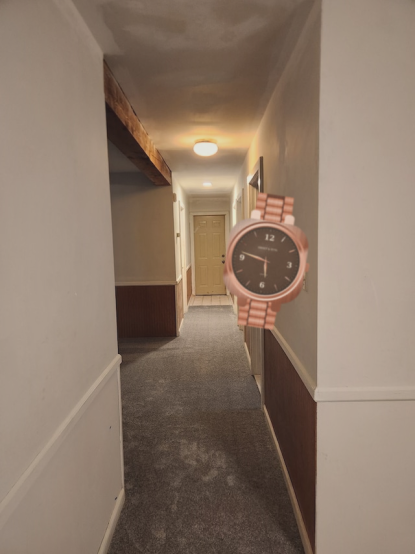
5:47
